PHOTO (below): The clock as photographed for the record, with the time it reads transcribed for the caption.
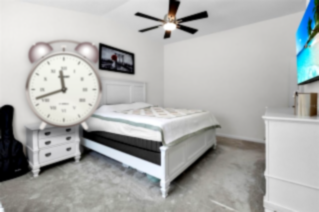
11:42
